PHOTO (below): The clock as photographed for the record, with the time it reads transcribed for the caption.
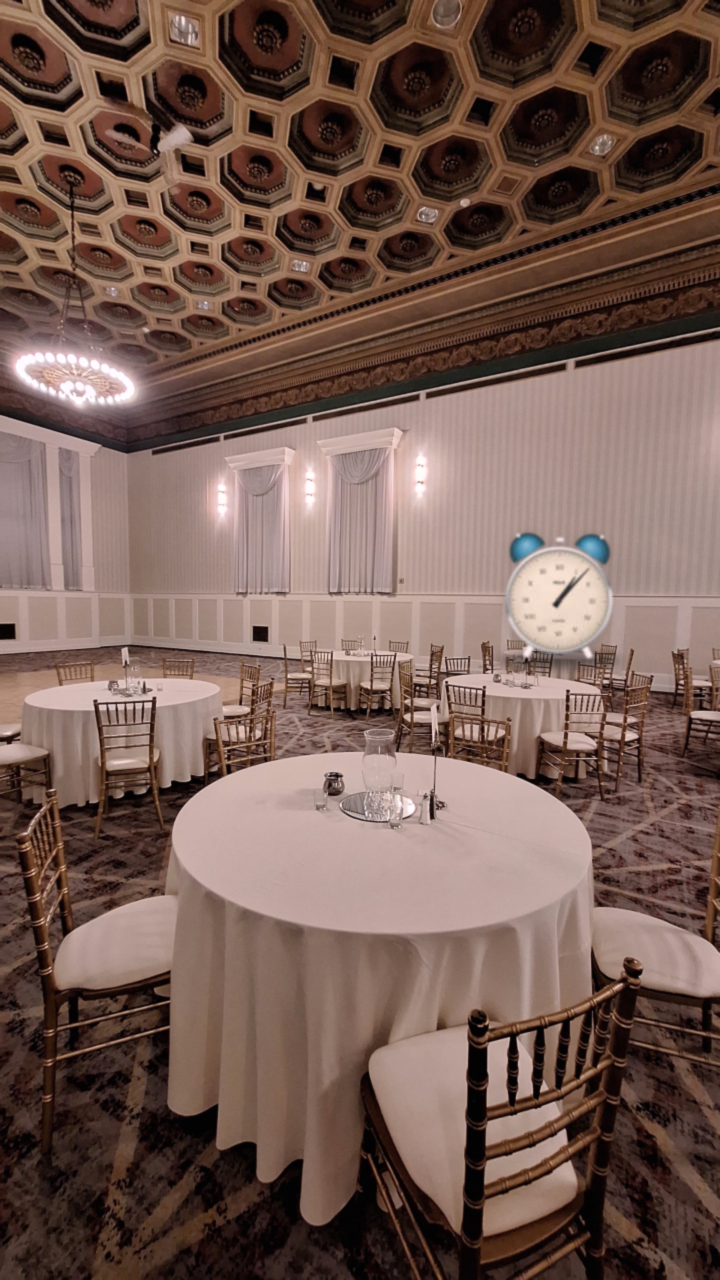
1:07
